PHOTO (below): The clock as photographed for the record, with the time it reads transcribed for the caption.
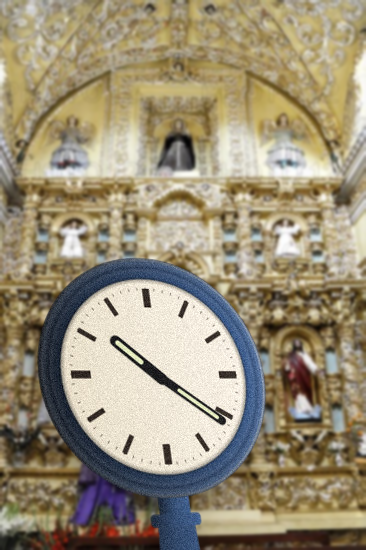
10:21
